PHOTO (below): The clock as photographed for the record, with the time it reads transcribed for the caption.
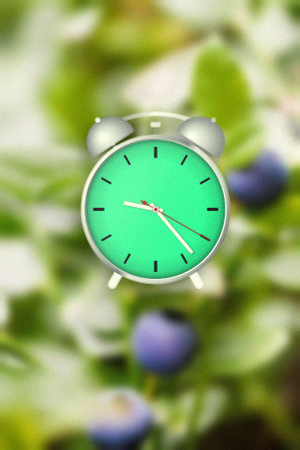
9:23:20
